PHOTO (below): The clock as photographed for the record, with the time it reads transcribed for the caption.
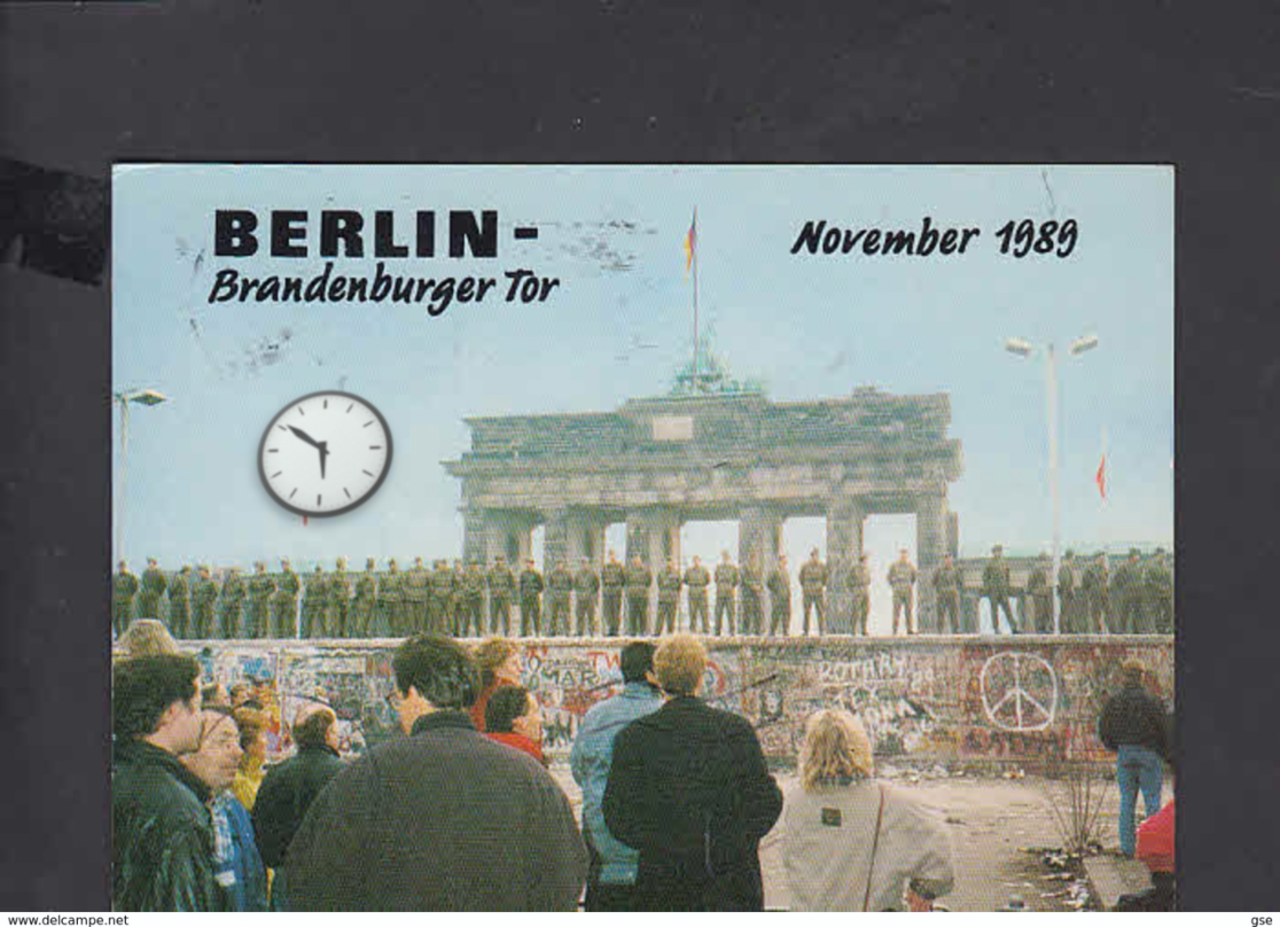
5:51
